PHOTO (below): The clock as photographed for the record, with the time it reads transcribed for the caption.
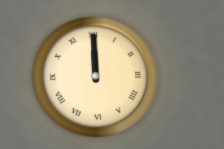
12:00
